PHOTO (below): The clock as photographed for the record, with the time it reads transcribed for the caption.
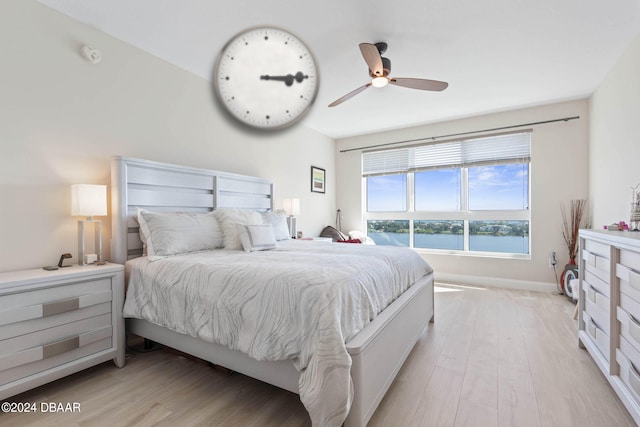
3:15
